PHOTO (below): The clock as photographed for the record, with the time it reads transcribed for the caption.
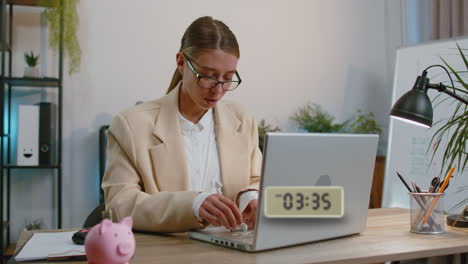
3:35
